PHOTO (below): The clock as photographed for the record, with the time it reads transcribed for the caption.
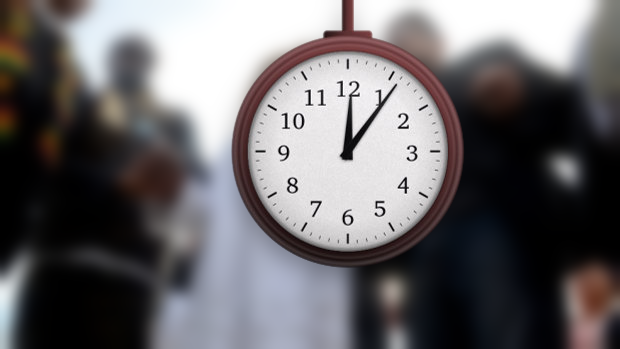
12:06
